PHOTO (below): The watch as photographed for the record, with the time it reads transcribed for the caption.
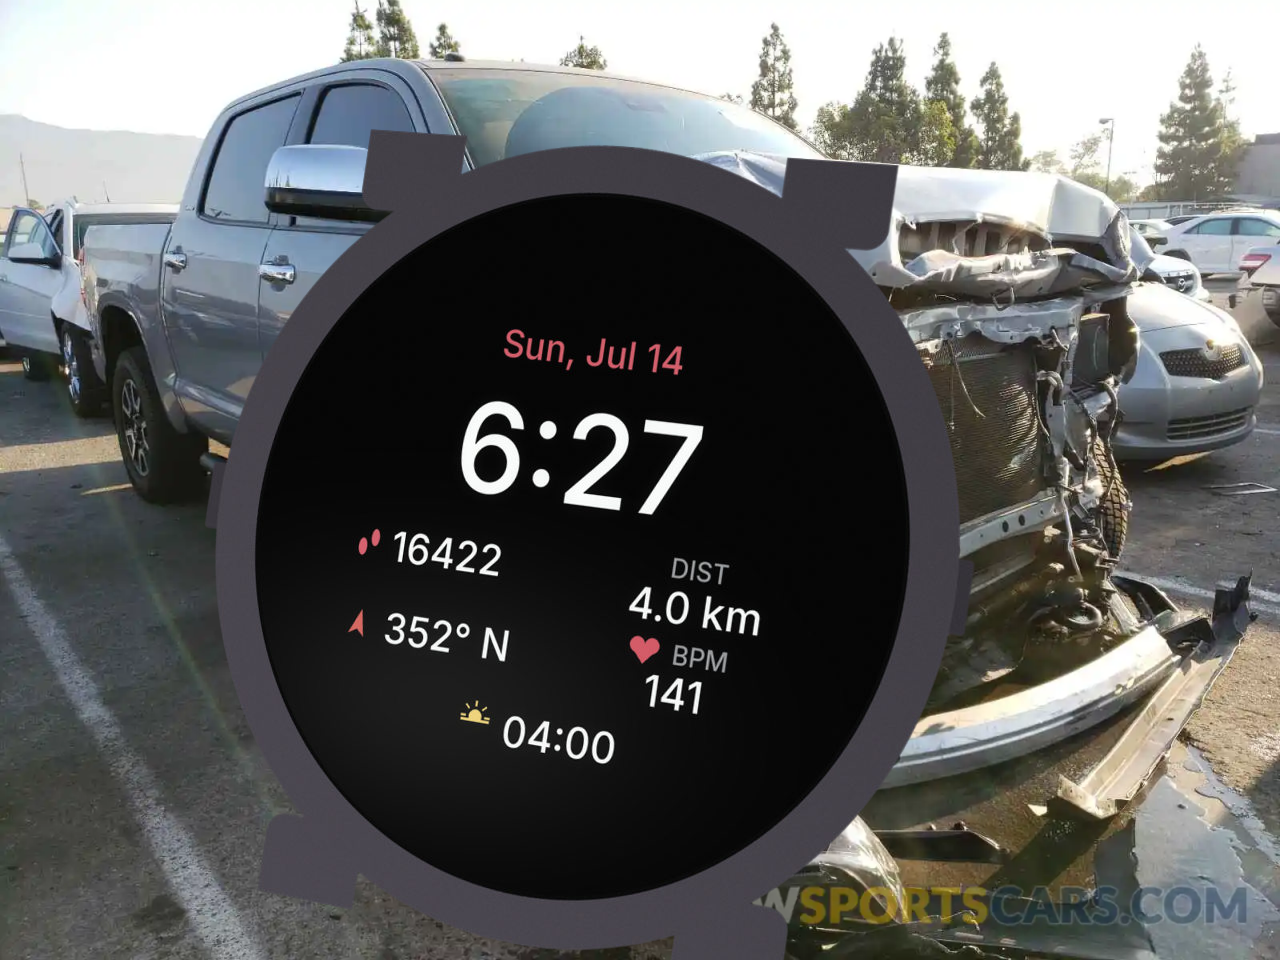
6:27
